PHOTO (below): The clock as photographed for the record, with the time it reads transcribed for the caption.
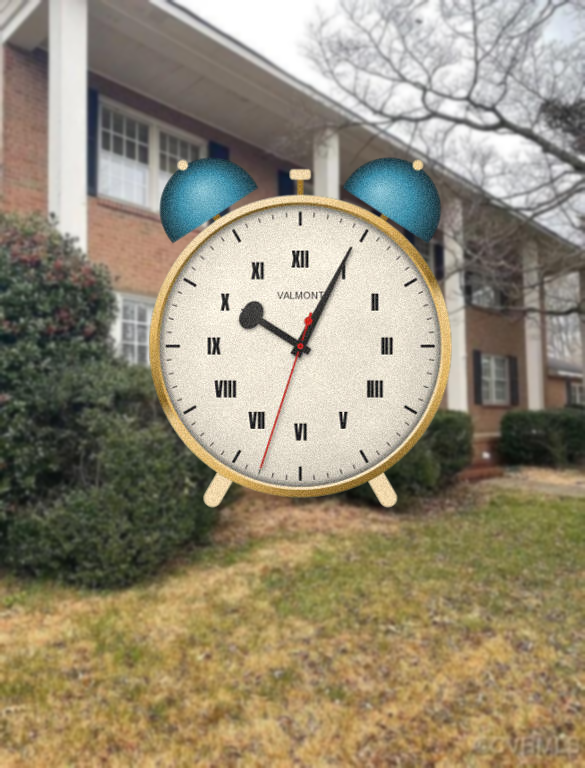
10:04:33
